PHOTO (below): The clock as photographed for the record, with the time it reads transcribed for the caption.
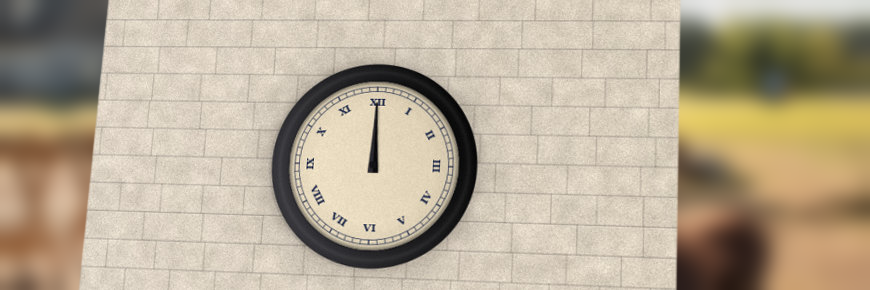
12:00
